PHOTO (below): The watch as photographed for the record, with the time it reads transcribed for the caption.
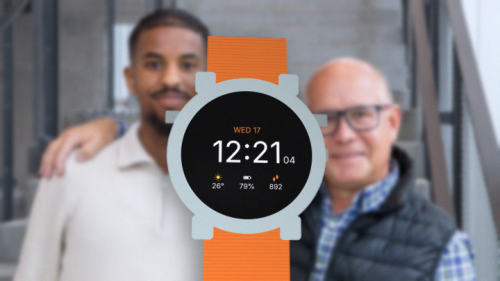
12:21:04
